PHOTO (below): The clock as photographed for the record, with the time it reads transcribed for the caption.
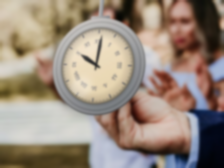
10:01
